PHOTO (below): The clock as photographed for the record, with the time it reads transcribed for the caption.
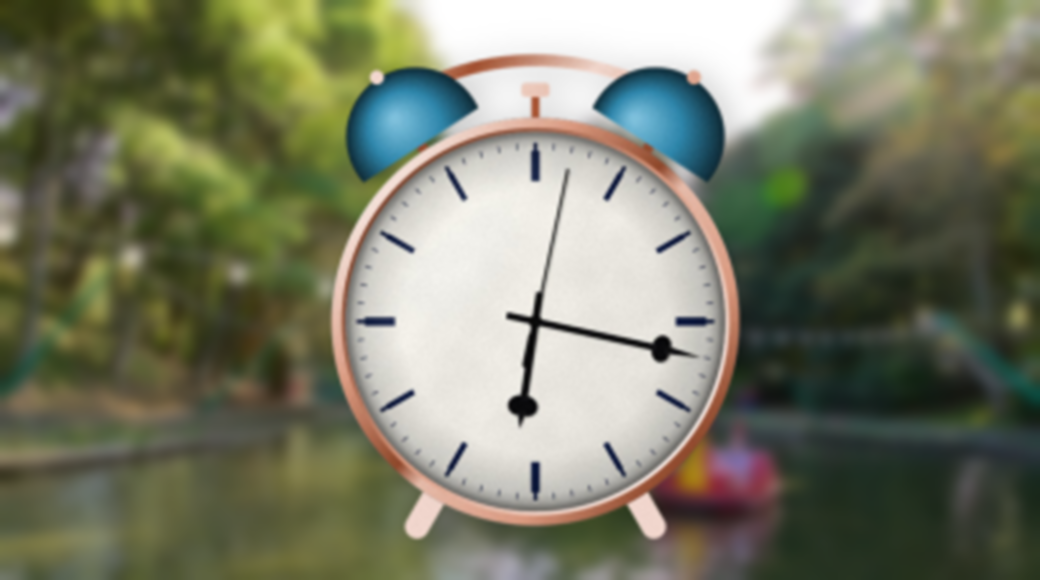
6:17:02
